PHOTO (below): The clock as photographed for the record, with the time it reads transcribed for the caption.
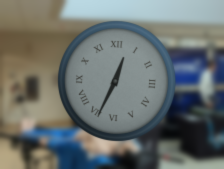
12:34
